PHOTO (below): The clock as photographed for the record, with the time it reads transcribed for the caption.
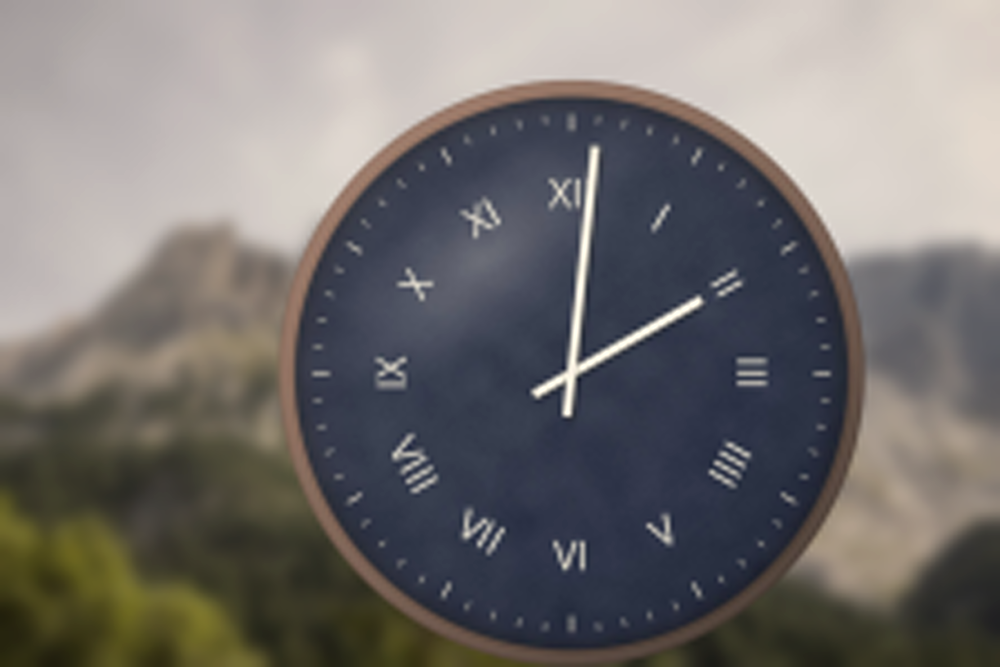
2:01
